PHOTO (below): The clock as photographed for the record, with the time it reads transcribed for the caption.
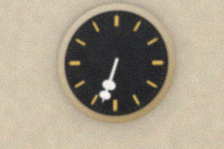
6:33
